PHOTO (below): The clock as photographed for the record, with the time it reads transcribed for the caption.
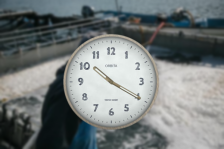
10:20
